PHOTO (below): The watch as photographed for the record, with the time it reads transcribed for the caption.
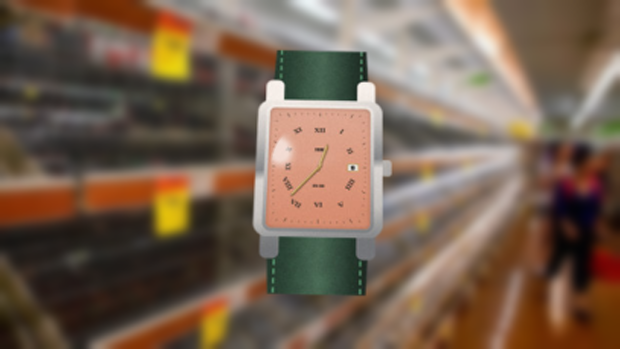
12:37
